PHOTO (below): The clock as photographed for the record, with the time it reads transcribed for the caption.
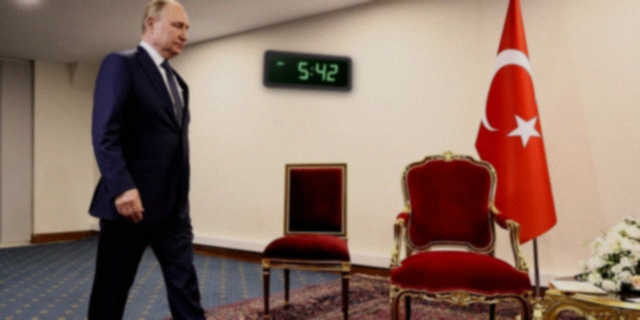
5:42
